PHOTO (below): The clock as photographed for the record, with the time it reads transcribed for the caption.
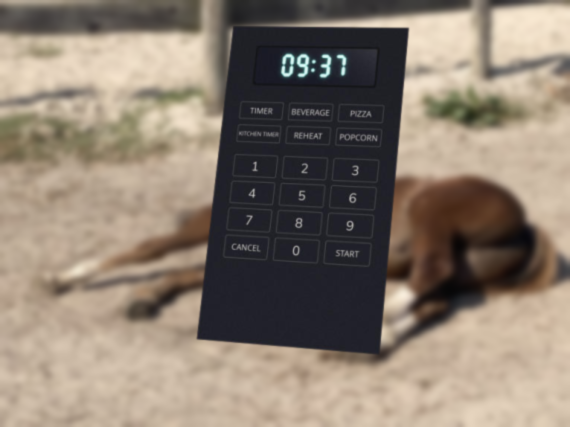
9:37
